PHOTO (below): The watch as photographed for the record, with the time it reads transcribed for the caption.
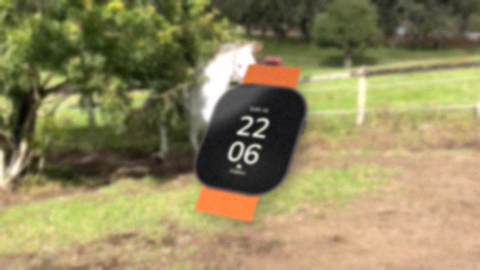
22:06
